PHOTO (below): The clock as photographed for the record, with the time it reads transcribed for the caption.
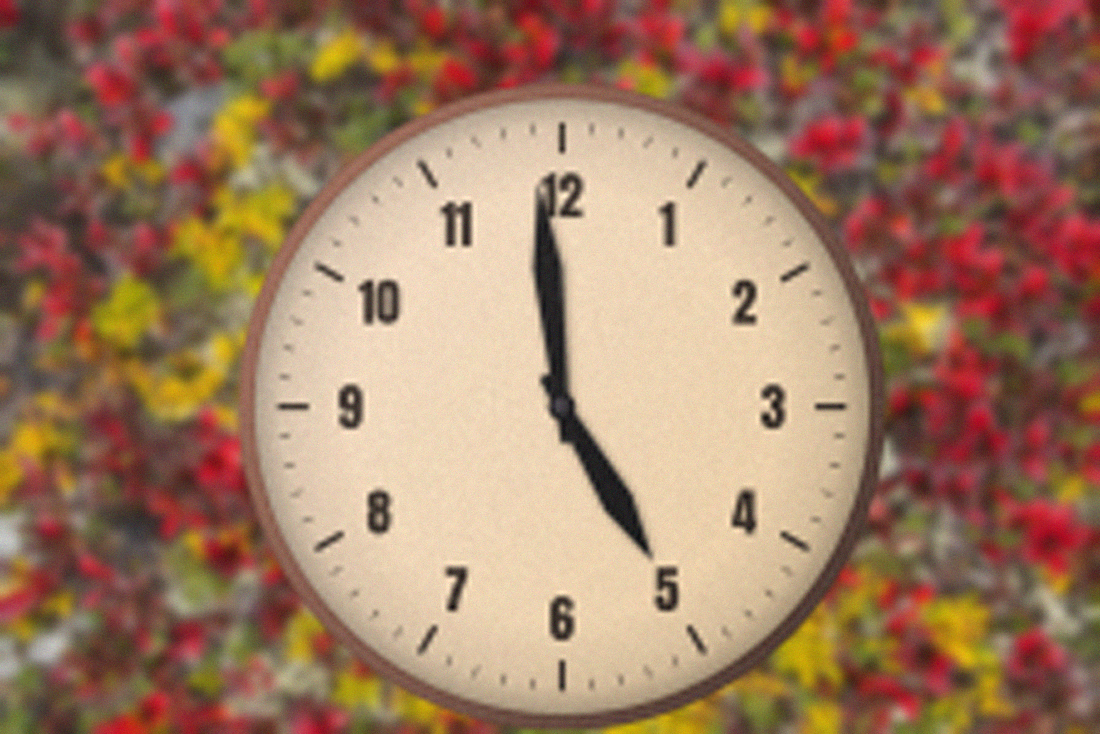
4:59
